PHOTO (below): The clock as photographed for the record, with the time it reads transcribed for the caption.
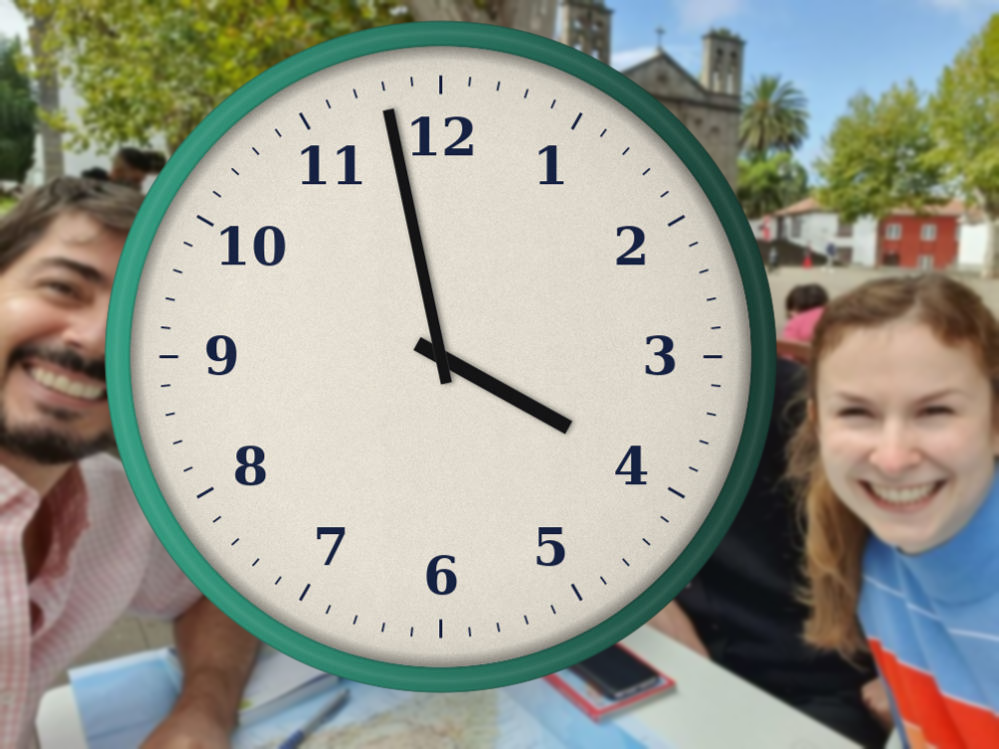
3:58
